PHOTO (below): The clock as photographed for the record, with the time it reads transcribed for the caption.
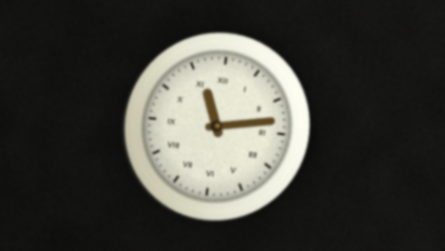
11:13
